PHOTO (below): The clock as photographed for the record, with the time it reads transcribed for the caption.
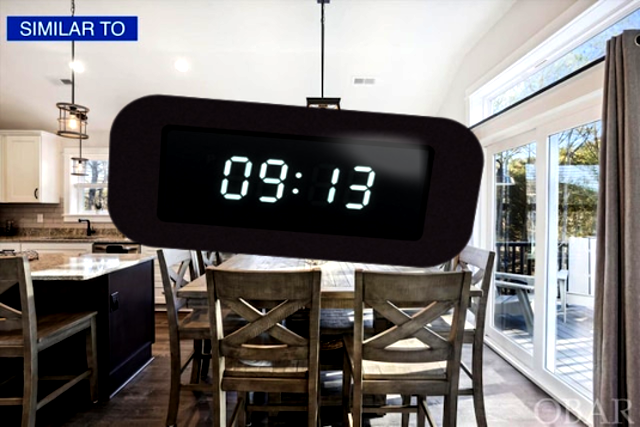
9:13
